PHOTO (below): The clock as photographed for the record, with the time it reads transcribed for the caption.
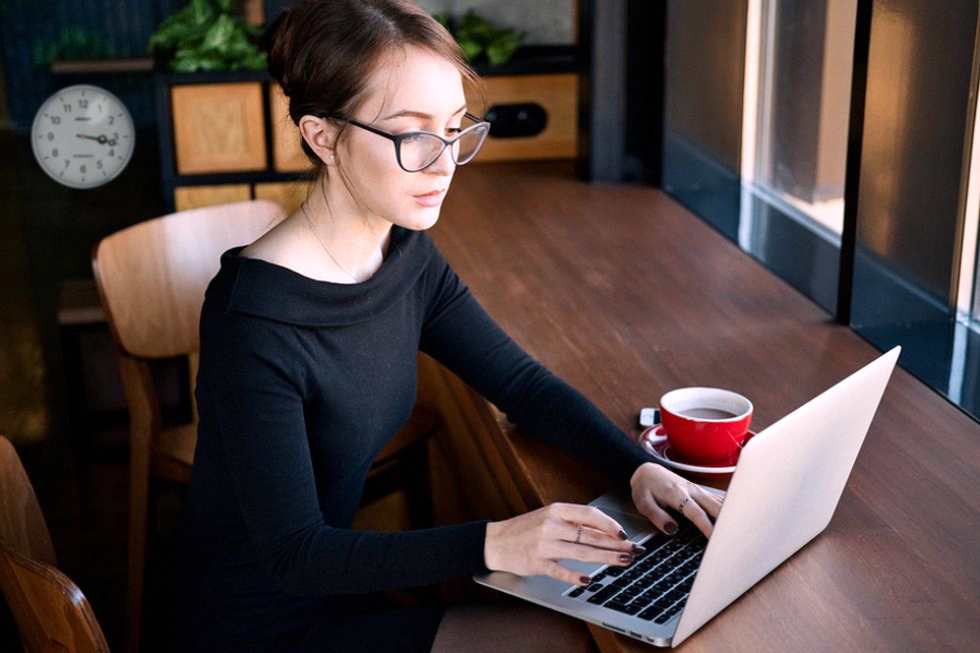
3:17
